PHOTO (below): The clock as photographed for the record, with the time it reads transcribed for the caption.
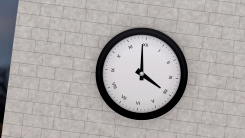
3:59
